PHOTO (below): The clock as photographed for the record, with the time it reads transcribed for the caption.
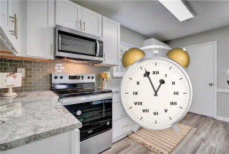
12:56
